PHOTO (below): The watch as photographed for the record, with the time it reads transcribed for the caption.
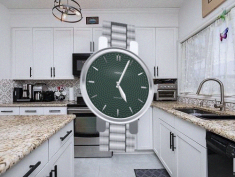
5:04
